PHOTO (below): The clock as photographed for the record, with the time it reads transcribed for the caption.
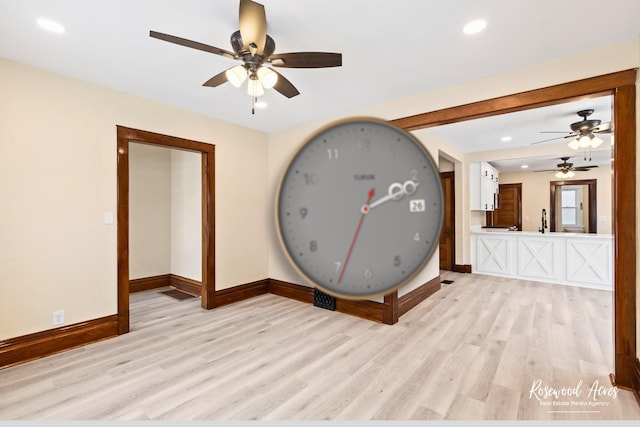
2:11:34
